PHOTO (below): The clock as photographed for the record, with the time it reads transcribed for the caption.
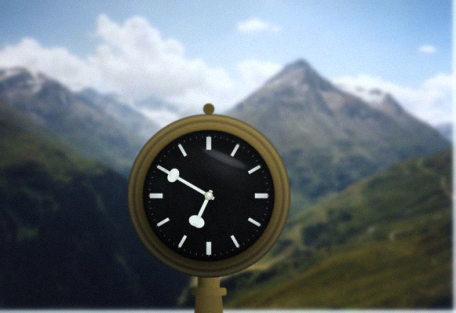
6:50
